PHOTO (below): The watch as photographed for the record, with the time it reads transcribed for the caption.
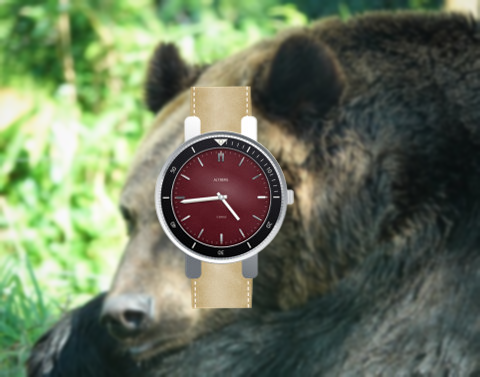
4:44
